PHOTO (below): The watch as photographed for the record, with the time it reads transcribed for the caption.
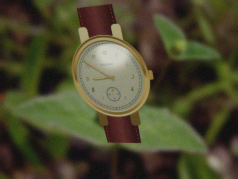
8:51
